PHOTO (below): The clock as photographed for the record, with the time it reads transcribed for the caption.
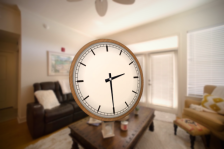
2:30
